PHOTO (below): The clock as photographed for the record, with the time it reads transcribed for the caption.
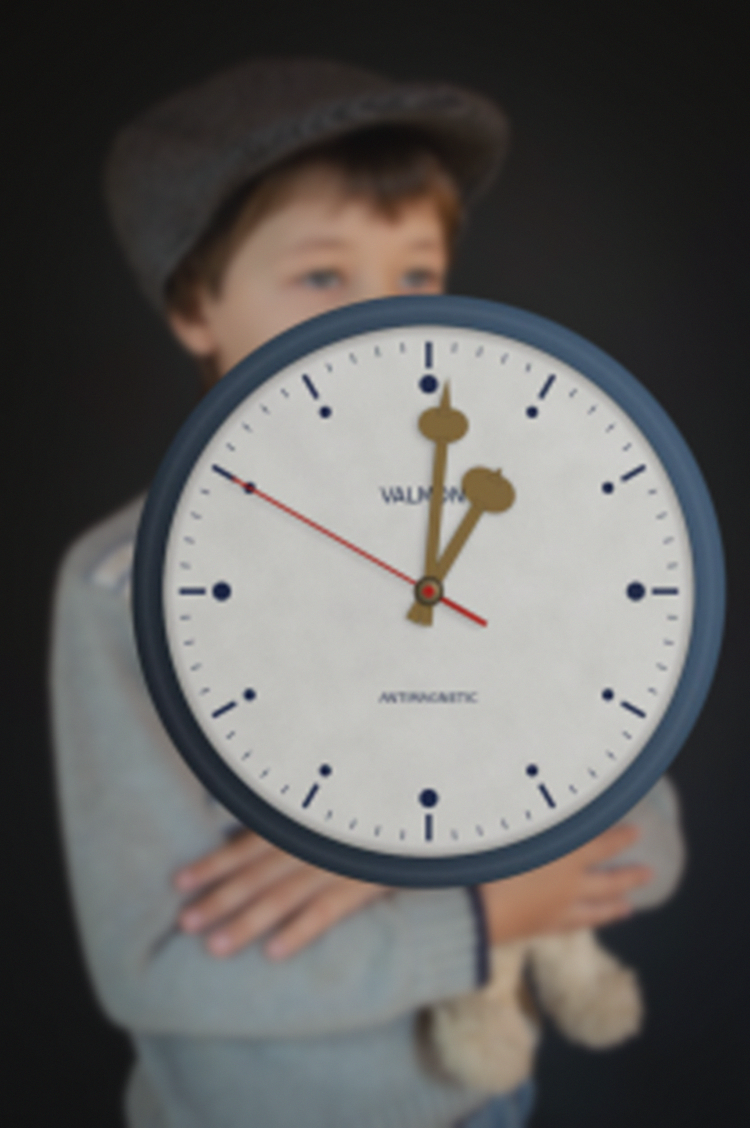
1:00:50
